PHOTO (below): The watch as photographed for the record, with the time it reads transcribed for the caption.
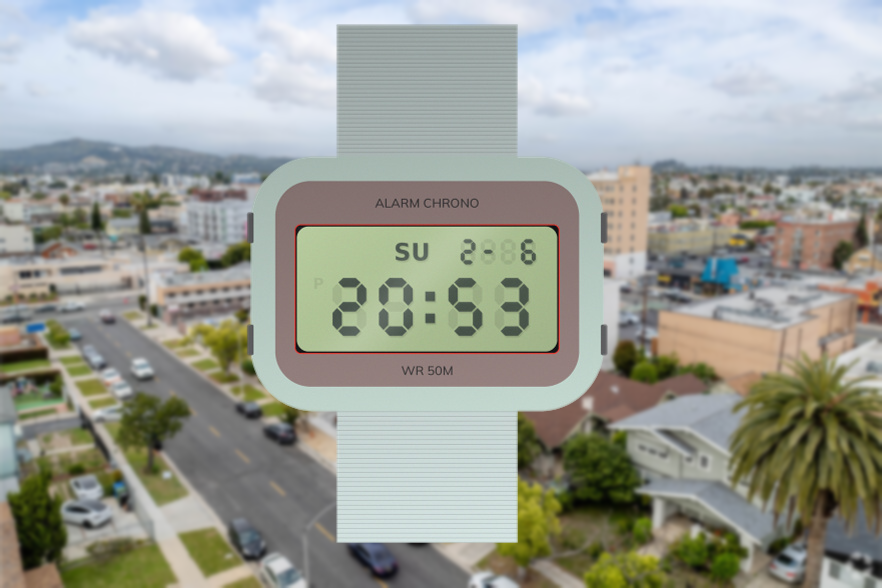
20:53
